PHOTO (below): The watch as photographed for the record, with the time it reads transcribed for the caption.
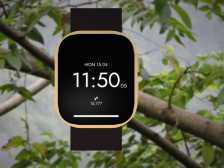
11:50
